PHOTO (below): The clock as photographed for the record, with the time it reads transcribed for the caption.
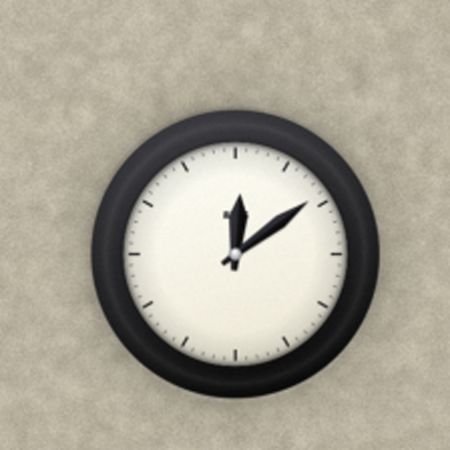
12:09
